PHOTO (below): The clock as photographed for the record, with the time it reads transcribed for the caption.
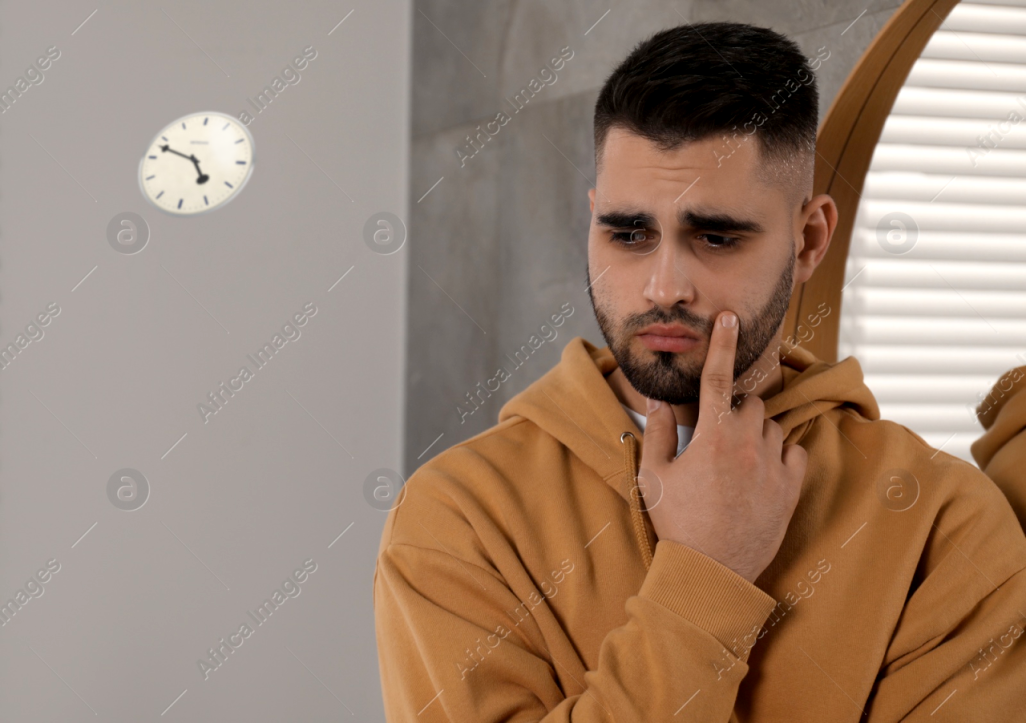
4:48
